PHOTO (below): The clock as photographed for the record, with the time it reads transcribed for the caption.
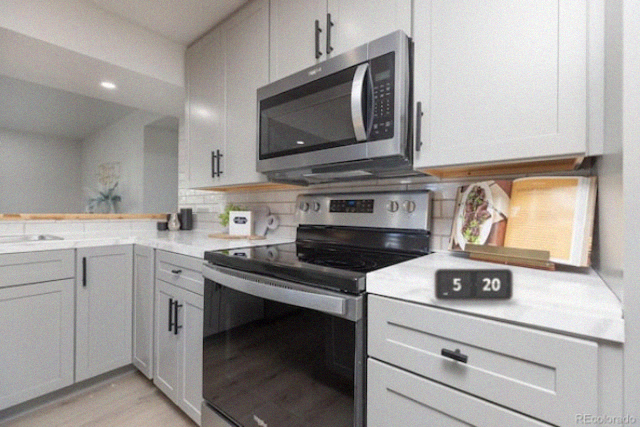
5:20
